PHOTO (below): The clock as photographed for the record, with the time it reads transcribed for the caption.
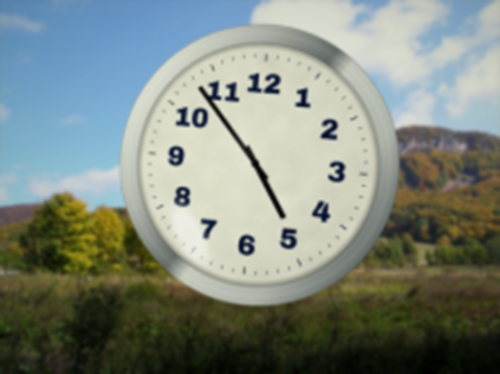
4:53
